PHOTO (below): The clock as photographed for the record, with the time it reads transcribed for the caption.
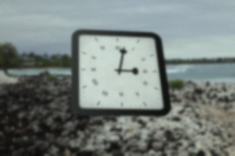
3:02
